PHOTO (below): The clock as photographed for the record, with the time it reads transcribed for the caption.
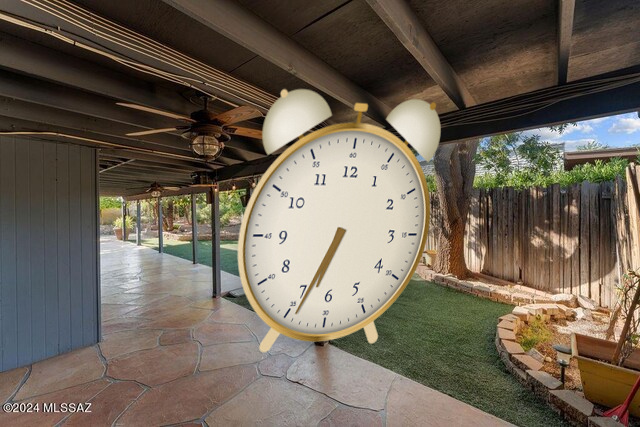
6:34
